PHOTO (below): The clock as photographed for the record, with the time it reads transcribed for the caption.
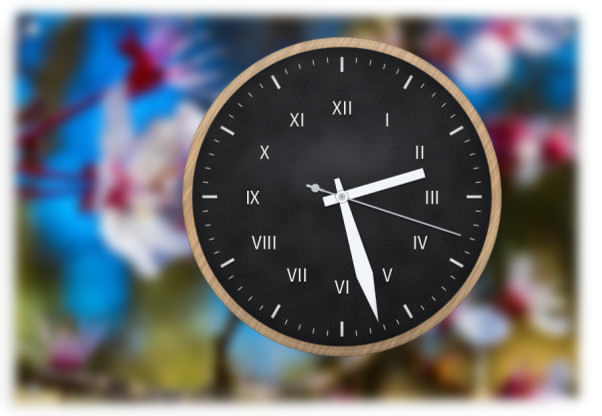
2:27:18
